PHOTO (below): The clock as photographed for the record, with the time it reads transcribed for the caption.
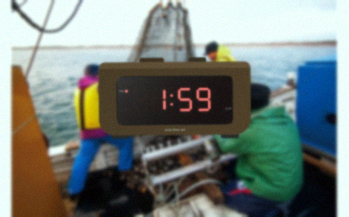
1:59
